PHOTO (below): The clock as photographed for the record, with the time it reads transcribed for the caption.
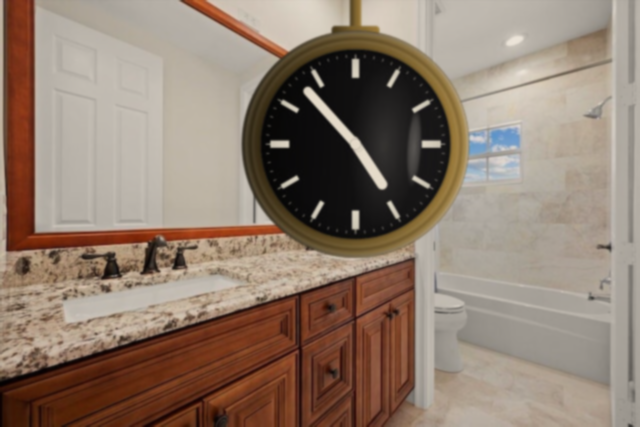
4:53
